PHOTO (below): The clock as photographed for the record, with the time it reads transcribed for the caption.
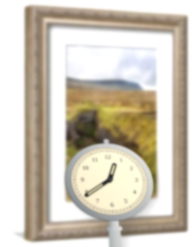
12:39
